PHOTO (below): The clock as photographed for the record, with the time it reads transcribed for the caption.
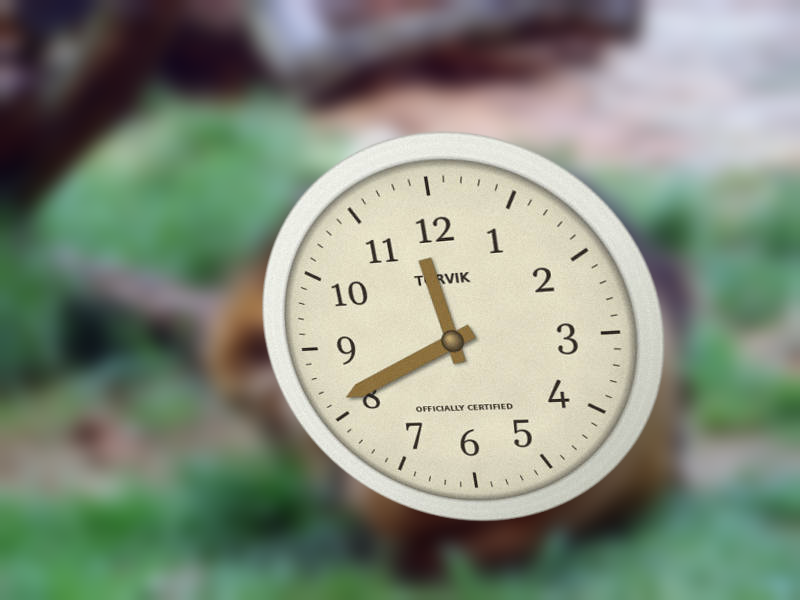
11:41
